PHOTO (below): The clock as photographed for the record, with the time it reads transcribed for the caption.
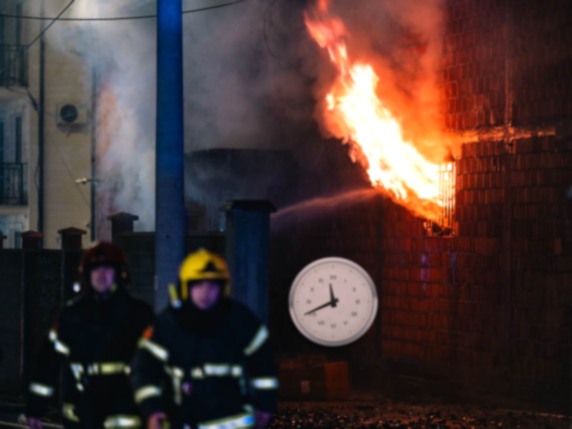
11:41
